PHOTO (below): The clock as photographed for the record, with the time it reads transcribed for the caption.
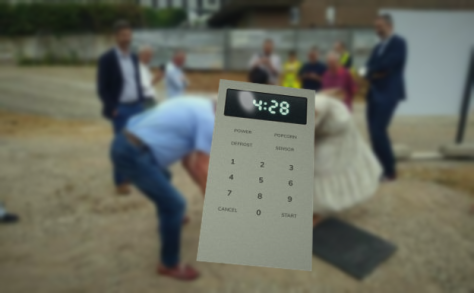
4:28
